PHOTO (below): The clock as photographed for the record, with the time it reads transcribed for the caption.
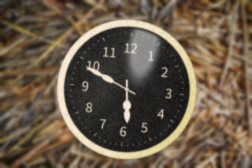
5:49
